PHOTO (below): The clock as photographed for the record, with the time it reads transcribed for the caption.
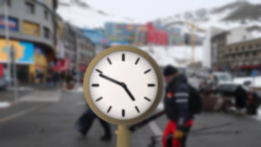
4:49
